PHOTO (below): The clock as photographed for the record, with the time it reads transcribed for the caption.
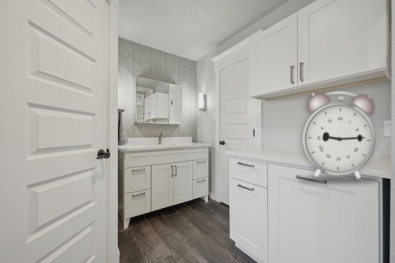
9:14
